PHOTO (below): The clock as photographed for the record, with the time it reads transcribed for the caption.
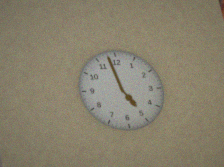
4:58
